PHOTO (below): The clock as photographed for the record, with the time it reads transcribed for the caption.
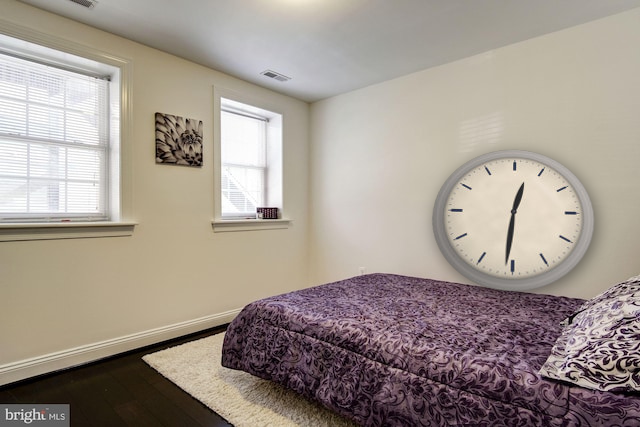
12:31
